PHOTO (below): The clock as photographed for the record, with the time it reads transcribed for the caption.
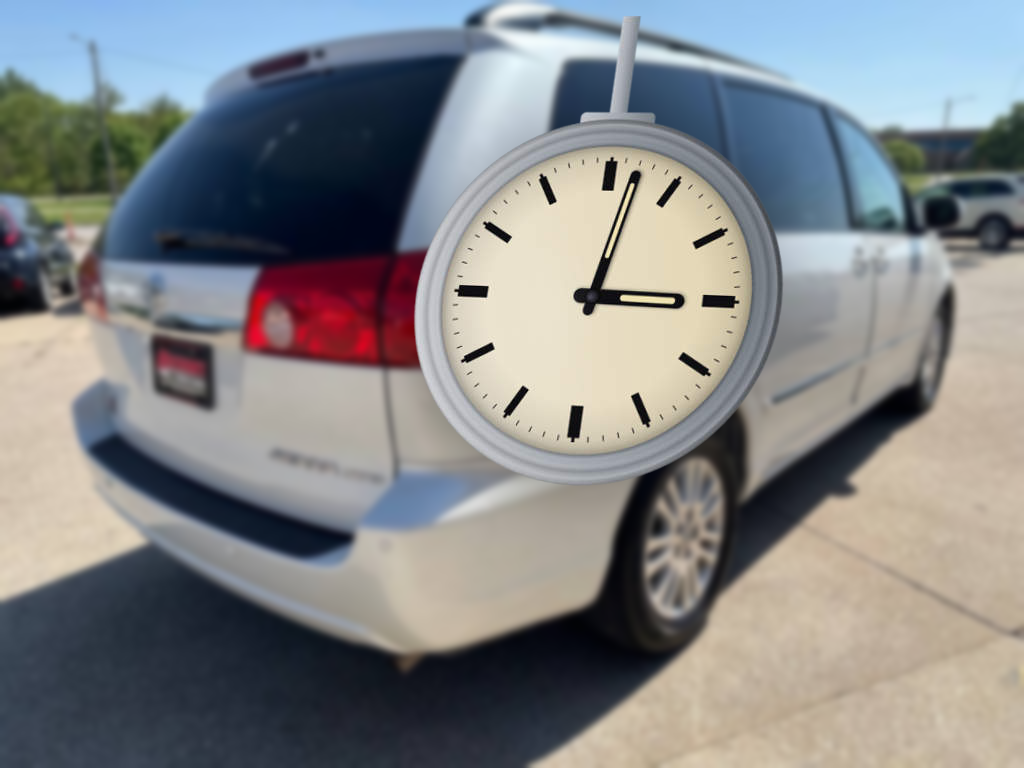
3:02
